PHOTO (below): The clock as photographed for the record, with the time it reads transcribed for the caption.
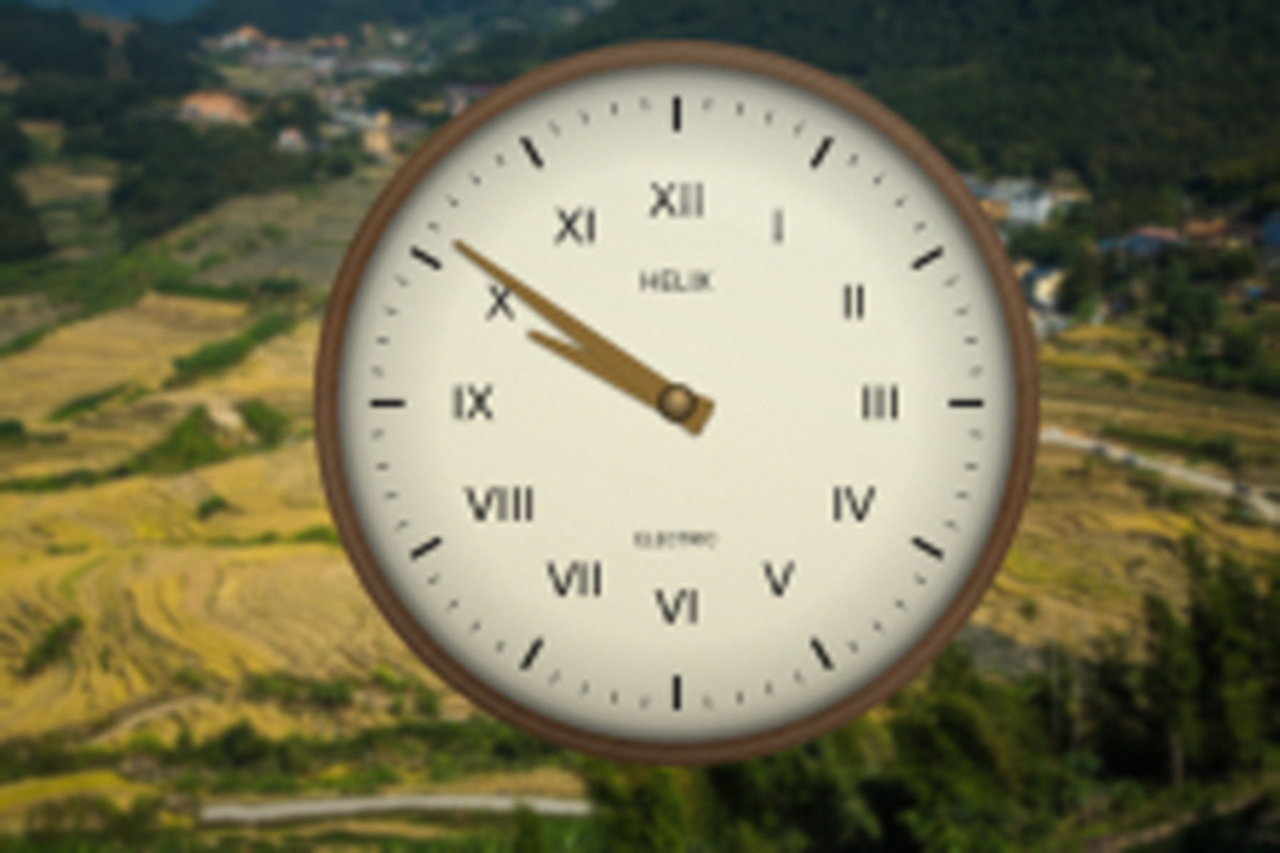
9:51
